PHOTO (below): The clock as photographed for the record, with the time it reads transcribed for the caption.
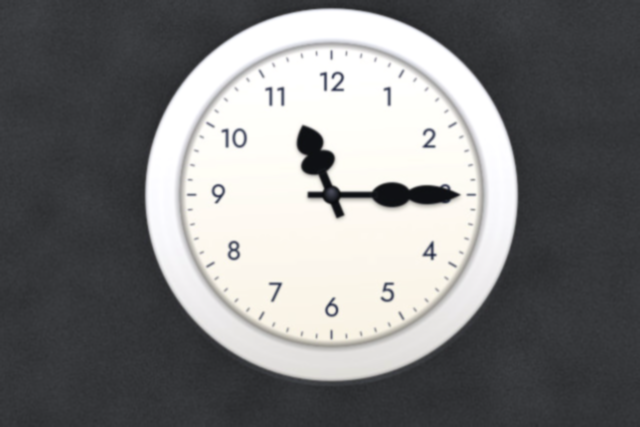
11:15
